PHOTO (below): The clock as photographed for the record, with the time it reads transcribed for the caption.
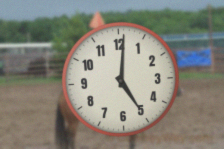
5:01
